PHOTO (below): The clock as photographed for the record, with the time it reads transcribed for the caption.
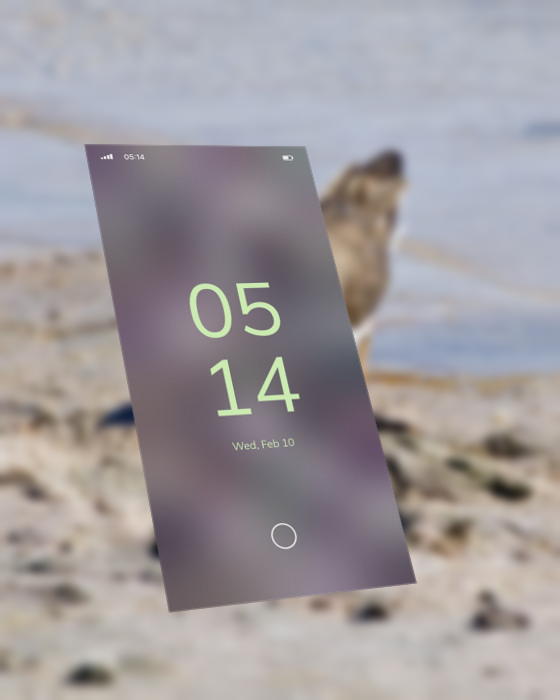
5:14
